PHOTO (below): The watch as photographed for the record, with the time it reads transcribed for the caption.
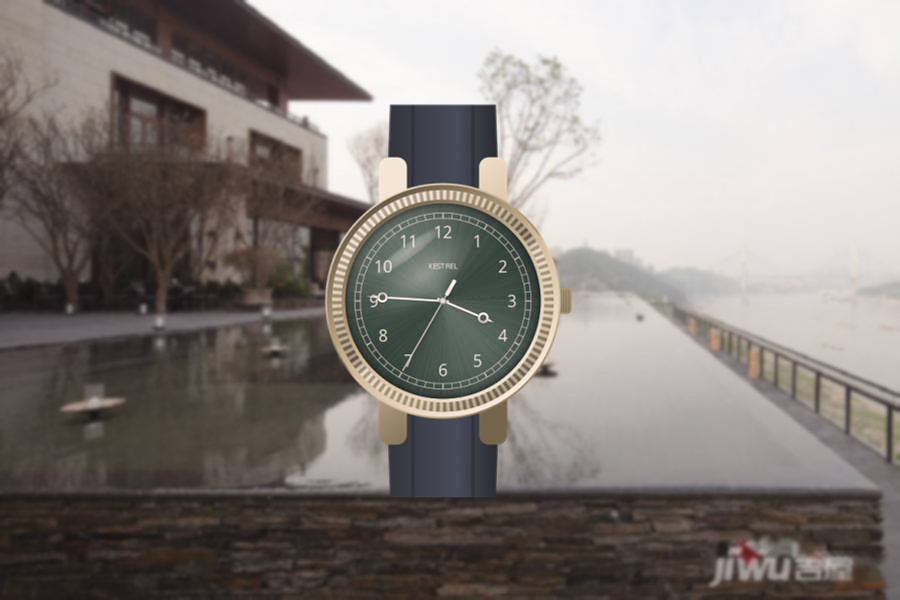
3:45:35
